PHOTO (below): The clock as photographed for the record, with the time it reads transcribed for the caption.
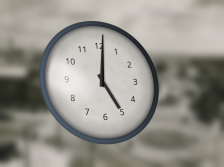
5:01
